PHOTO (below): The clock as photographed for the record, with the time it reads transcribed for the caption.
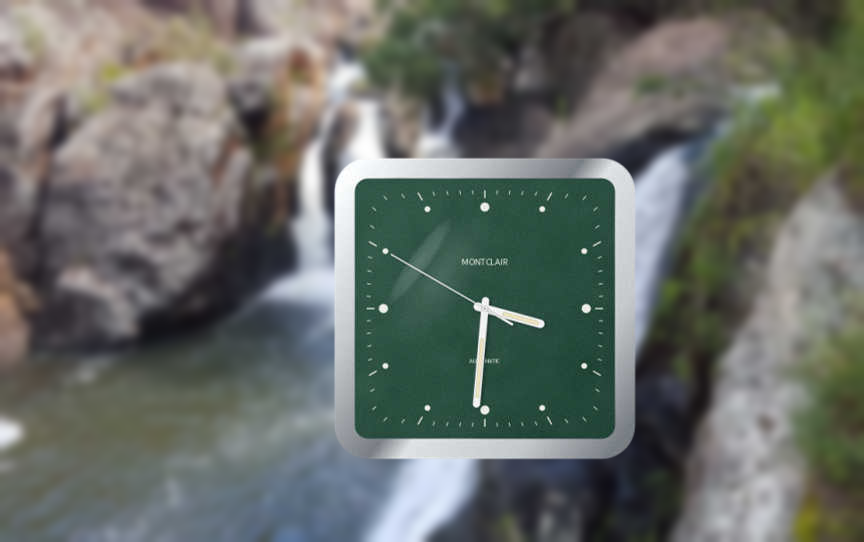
3:30:50
